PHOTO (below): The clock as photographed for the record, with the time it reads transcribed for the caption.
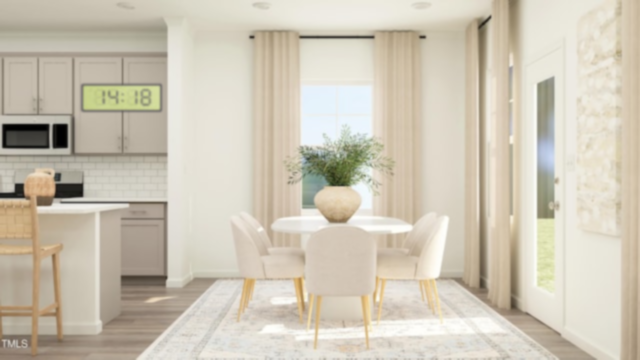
14:18
